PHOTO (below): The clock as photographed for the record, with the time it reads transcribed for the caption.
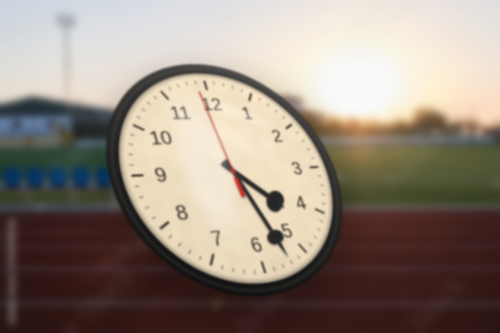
4:26:59
